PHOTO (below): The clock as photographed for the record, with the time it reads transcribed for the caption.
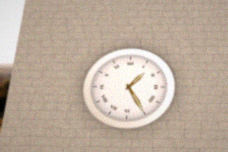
1:25
